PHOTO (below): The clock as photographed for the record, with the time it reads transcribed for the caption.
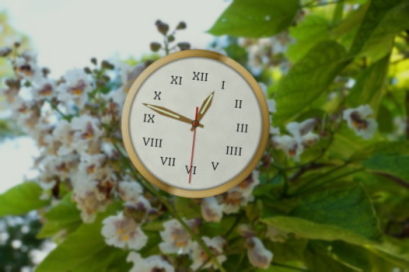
12:47:30
